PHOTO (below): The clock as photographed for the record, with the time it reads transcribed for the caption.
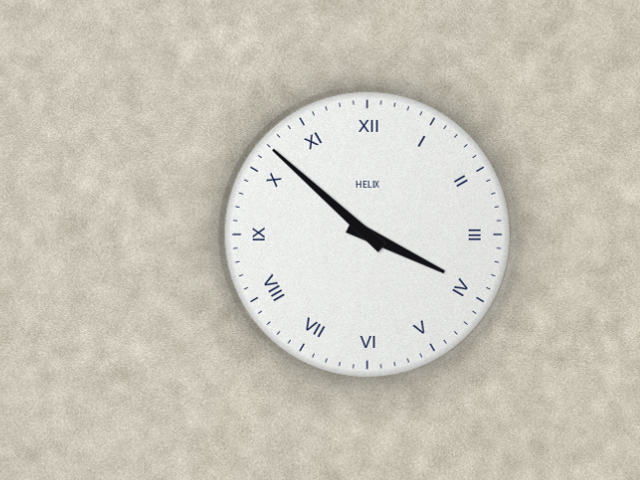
3:52
